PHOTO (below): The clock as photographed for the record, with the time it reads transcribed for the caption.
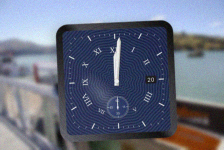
12:01
